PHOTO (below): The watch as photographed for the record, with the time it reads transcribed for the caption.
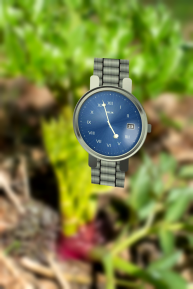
4:57
